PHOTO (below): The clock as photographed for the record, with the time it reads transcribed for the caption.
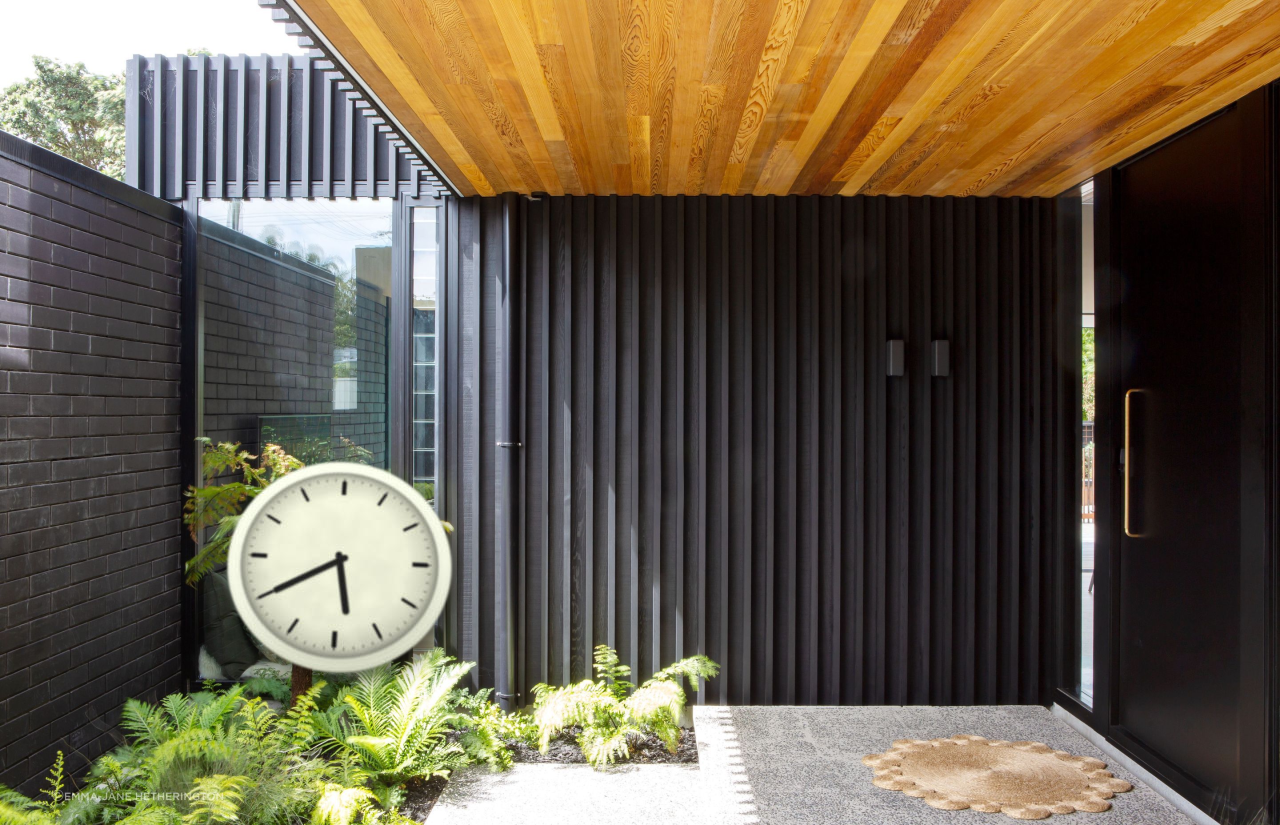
5:40
